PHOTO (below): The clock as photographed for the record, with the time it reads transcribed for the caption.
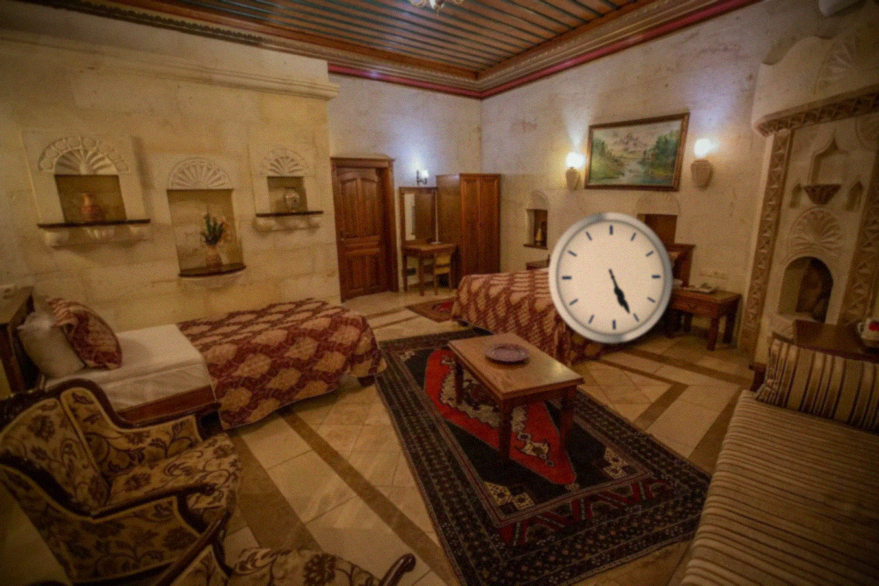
5:26
